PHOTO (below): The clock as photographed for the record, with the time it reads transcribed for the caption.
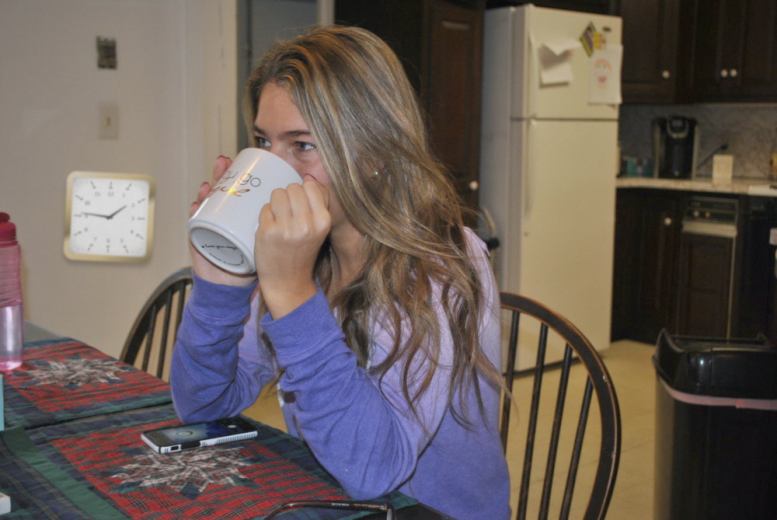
1:46
